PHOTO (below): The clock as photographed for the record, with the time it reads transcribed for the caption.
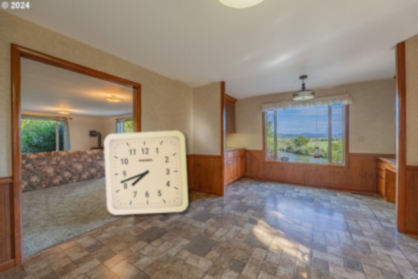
7:42
